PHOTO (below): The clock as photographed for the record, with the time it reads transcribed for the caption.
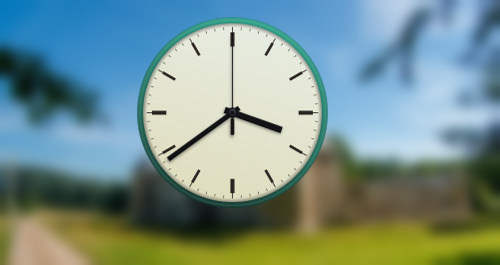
3:39:00
